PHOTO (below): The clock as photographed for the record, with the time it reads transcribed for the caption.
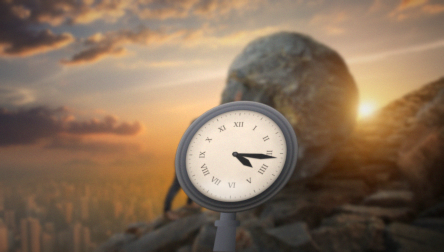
4:16
